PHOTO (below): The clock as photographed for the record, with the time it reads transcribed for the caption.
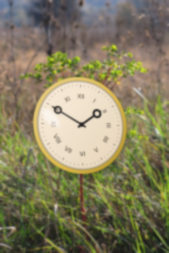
1:50
